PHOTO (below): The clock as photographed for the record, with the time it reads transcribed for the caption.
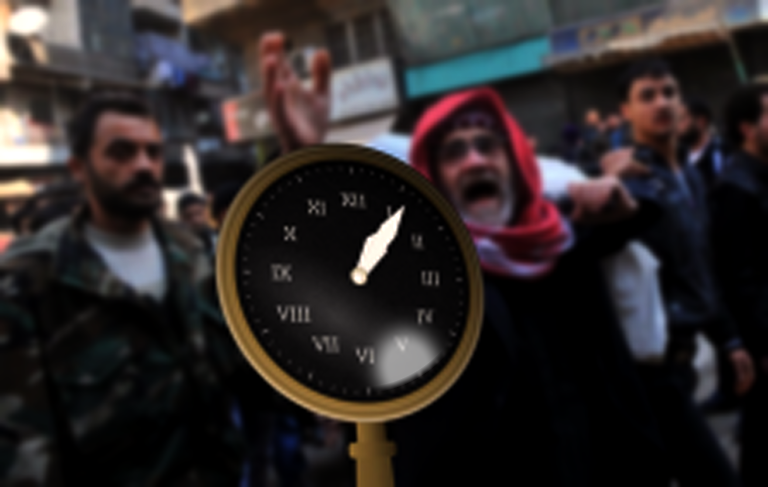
1:06
